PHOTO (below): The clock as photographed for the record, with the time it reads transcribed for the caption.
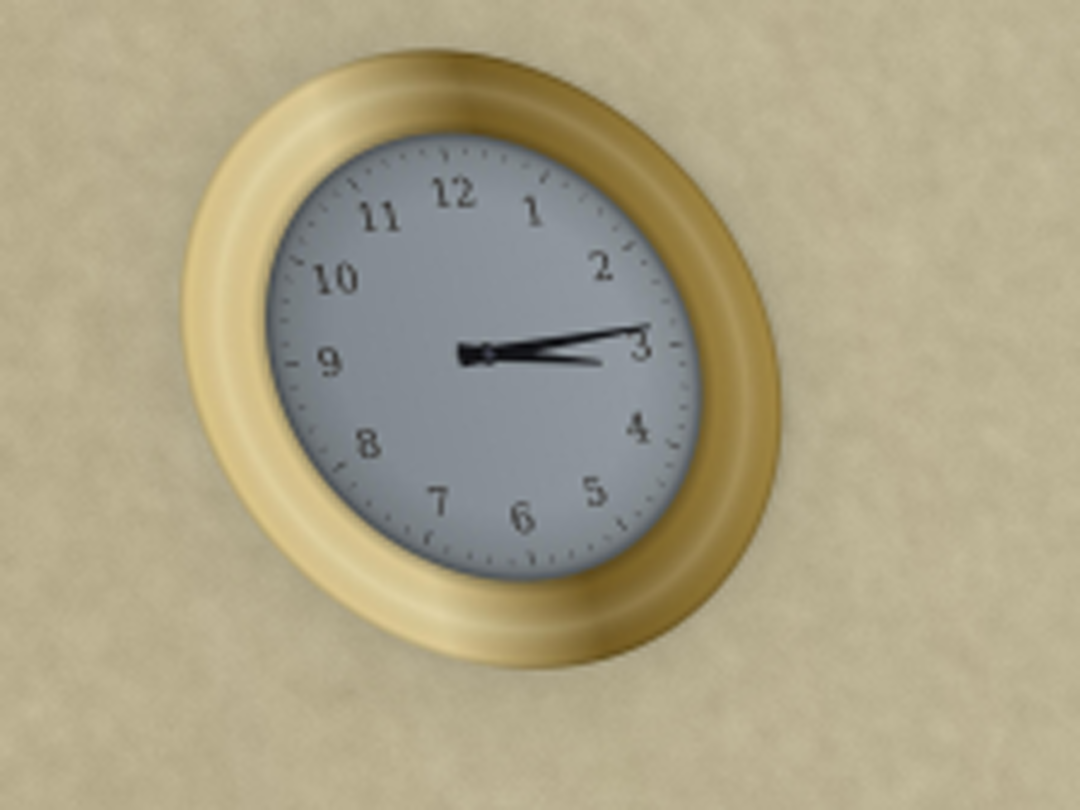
3:14
